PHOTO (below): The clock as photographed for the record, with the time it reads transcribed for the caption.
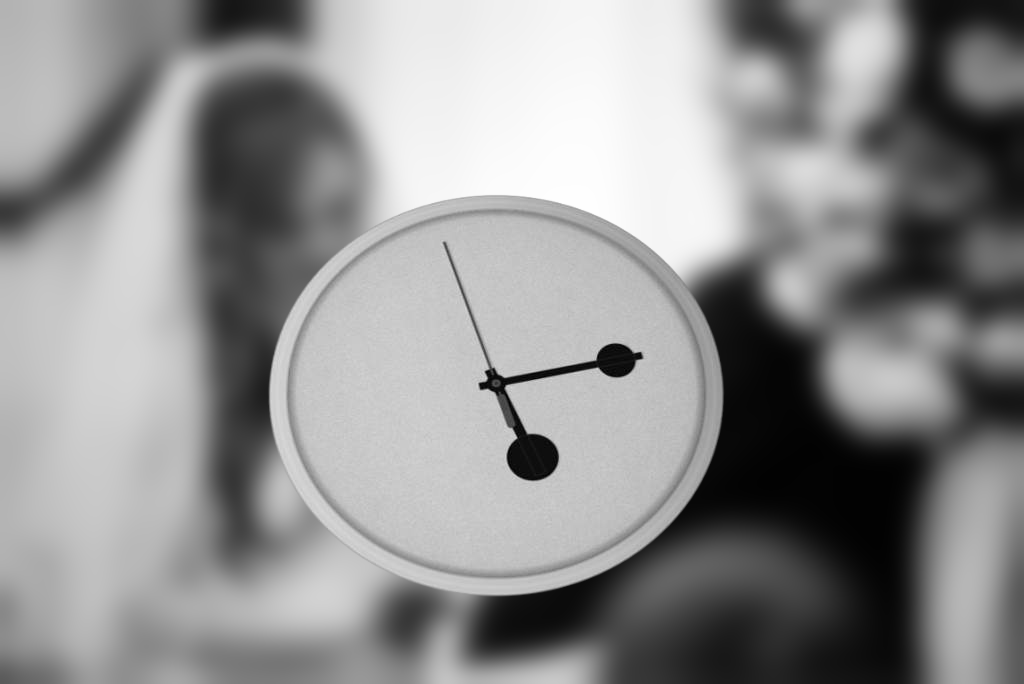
5:12:57
